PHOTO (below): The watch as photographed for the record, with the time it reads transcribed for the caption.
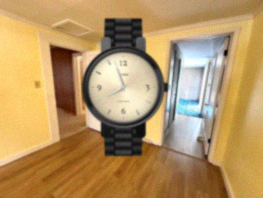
7:57
